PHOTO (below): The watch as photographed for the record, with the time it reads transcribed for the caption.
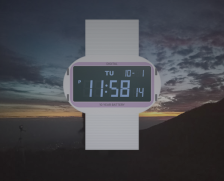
11:58:14
